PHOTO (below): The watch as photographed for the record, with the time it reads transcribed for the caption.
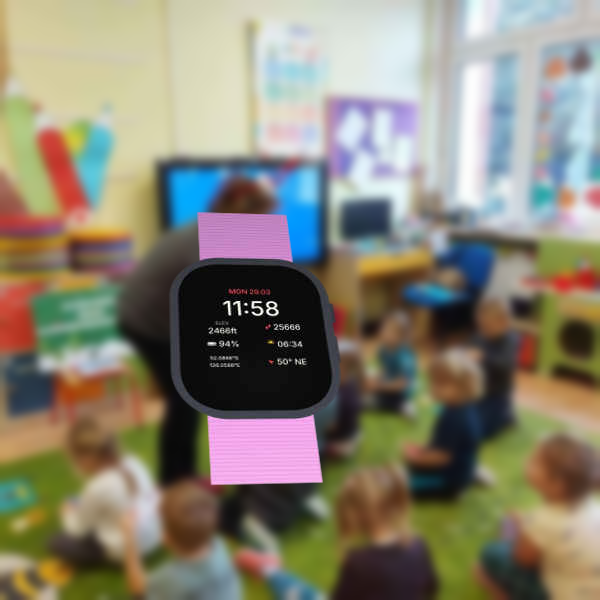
11:58
